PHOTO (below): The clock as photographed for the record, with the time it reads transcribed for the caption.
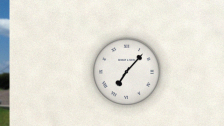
7:07
